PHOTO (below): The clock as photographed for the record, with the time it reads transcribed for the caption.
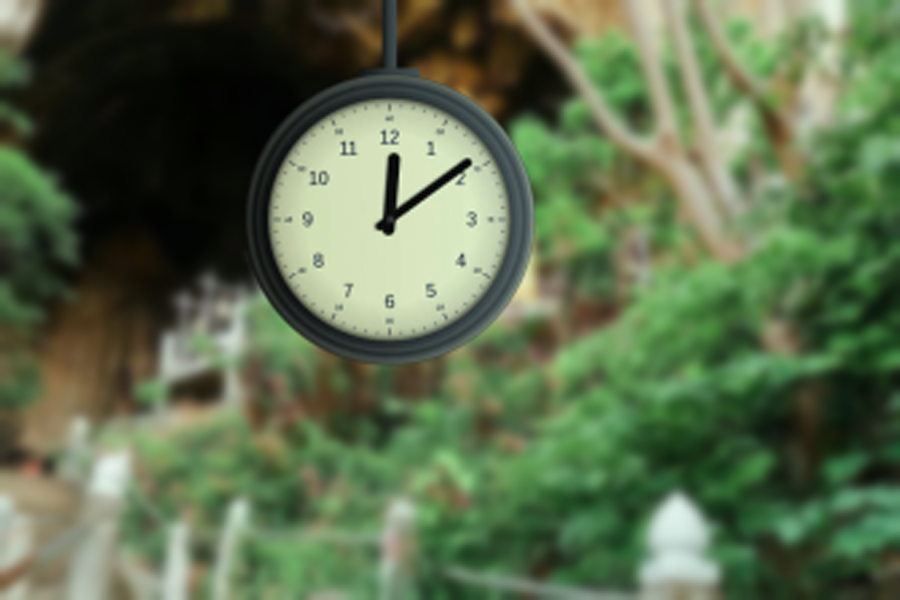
12:09
